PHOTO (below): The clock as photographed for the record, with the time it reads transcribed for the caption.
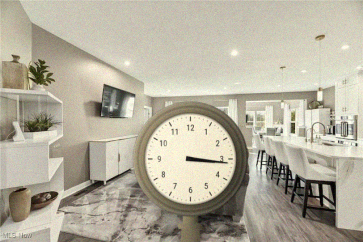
3:16
